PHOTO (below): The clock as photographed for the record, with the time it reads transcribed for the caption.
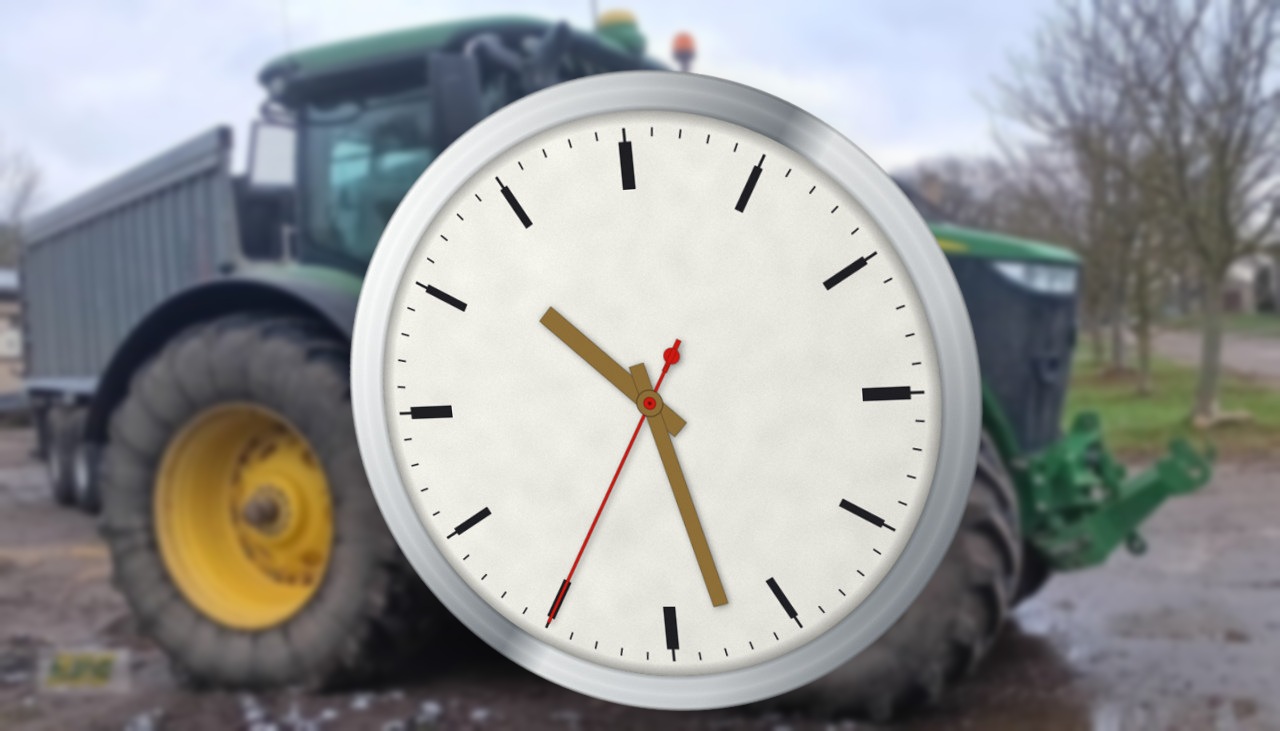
10:27:35
